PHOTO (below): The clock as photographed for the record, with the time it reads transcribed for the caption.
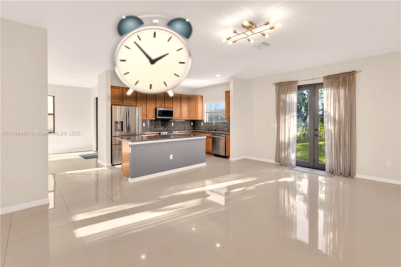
1:53
